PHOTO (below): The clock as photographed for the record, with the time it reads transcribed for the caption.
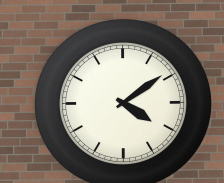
4:09
